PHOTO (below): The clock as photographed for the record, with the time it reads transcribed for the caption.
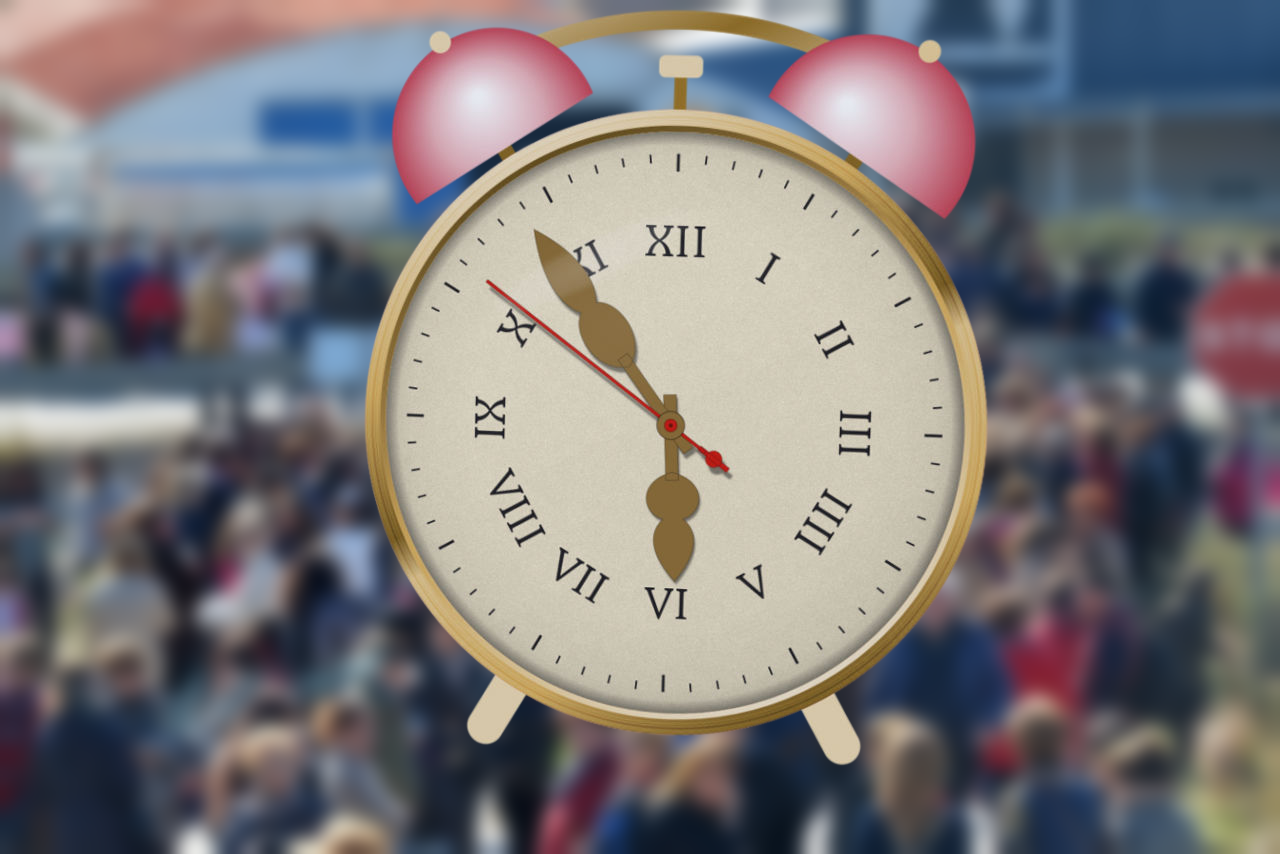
5:53:51
